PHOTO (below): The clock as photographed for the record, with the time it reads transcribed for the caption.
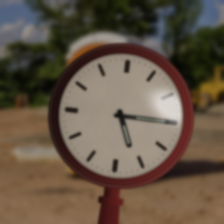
5:15
